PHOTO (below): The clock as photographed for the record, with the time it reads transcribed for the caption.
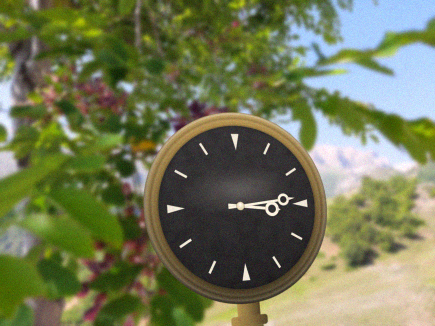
3:14
